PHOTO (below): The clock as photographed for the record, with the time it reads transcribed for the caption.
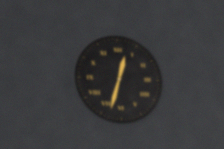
12:33
